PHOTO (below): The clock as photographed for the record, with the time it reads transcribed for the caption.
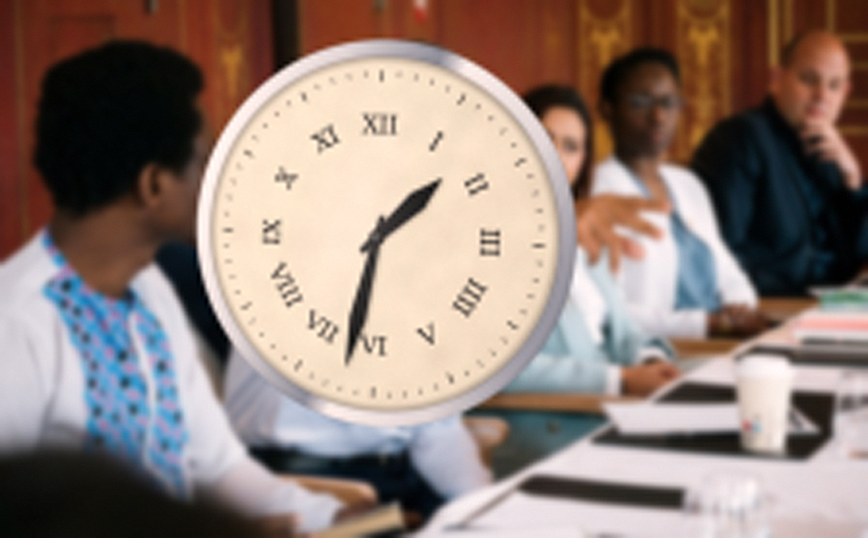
1:32
